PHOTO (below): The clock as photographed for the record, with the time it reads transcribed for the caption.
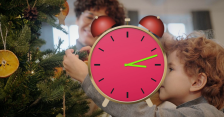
3:12
